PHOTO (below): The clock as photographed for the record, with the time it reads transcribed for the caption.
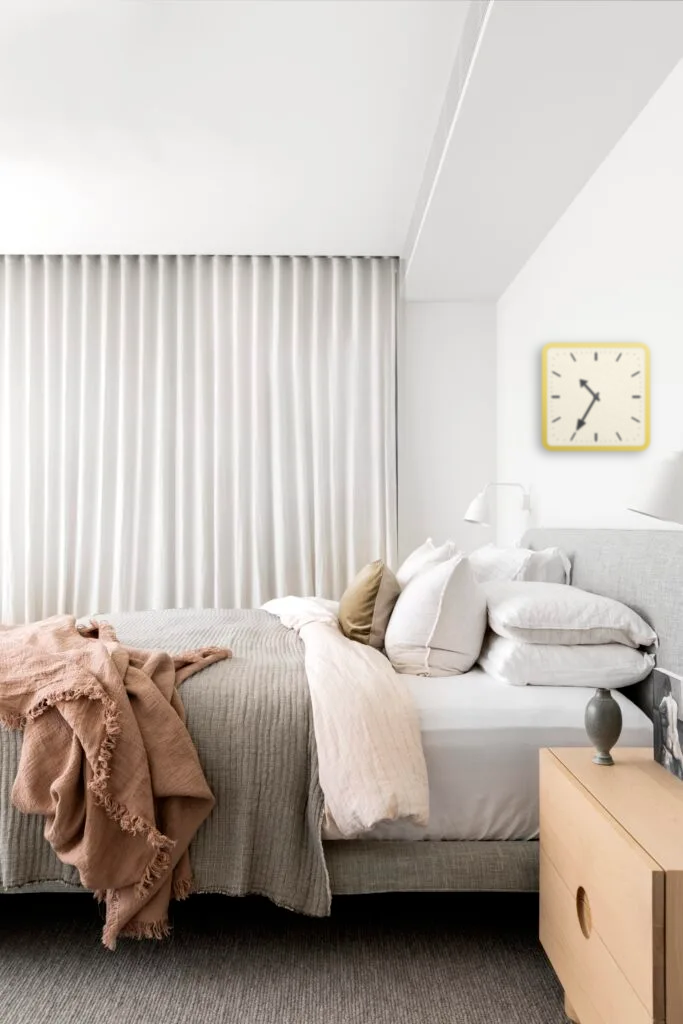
10:35
